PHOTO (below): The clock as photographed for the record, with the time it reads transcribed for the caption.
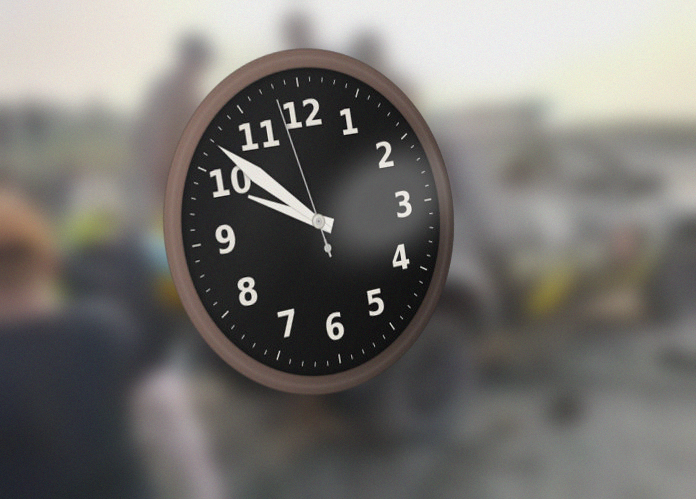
9:51:58
